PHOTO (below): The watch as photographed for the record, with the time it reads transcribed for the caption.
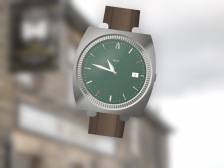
10:47
